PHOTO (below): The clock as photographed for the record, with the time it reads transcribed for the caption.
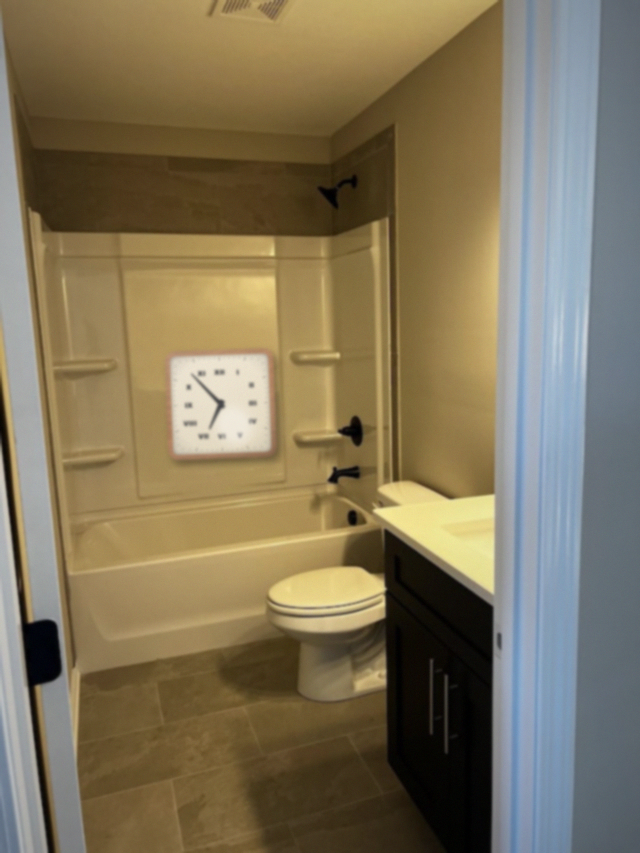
6:53
